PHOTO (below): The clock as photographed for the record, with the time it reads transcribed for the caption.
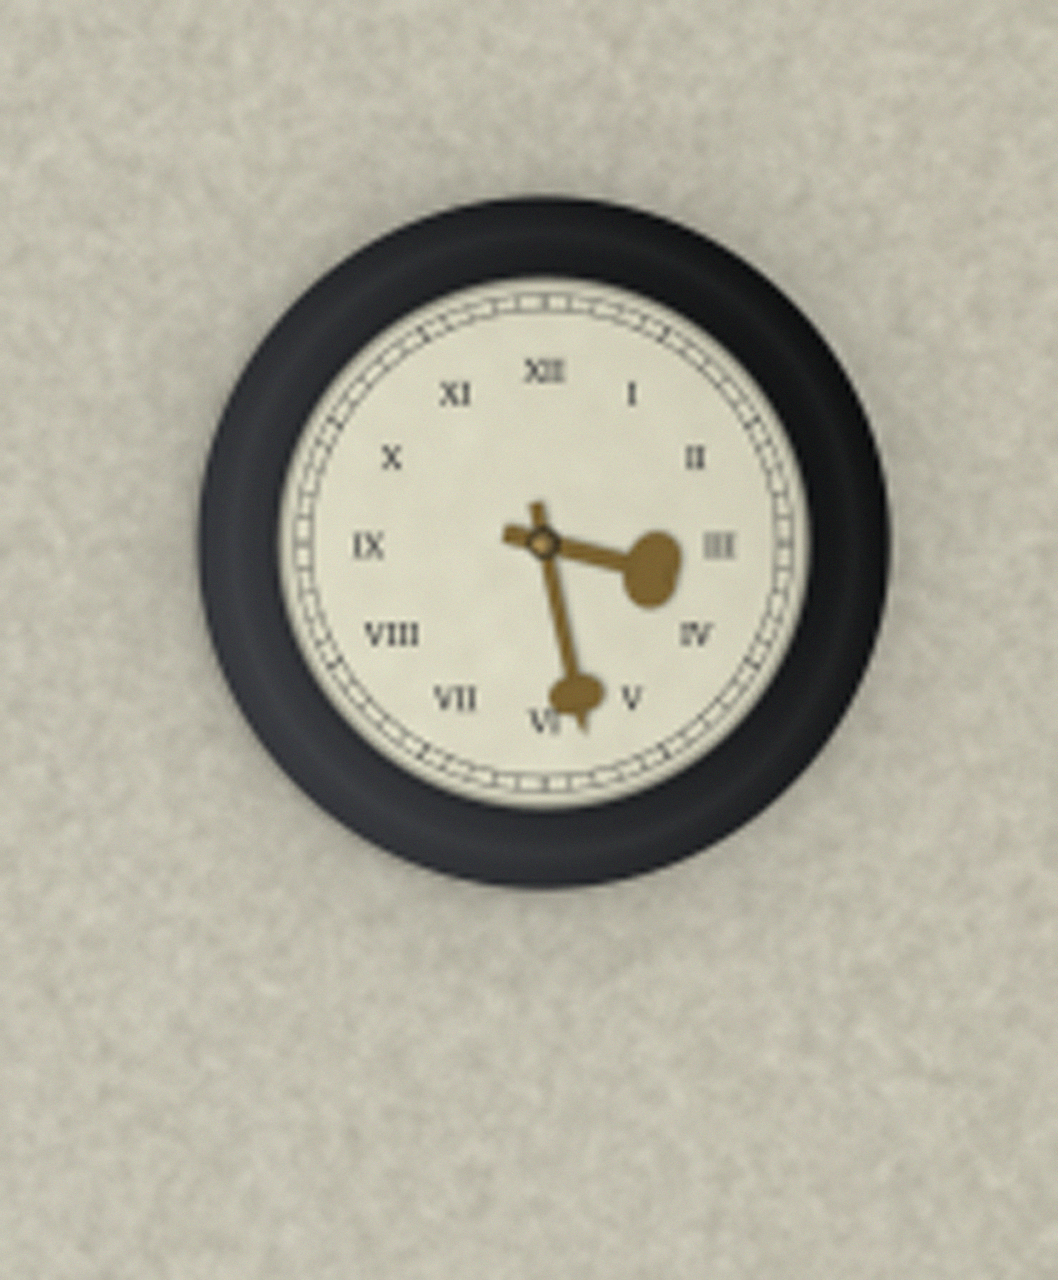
3:28
